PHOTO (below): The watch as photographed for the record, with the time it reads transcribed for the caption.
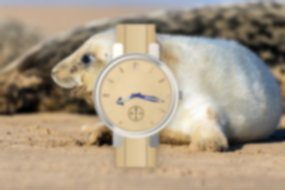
8:17
